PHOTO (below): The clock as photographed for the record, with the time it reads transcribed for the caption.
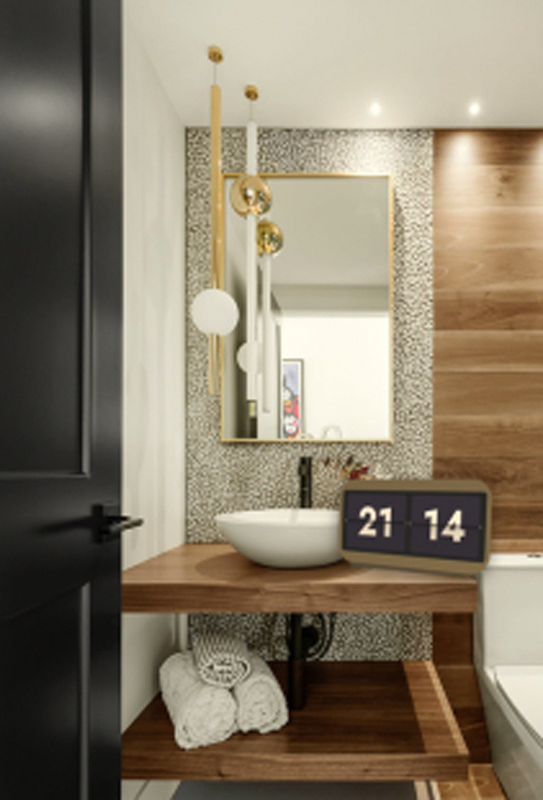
21:14
